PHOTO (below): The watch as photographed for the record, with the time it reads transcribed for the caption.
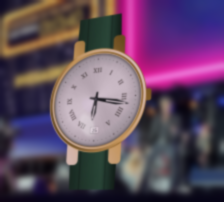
6:17
